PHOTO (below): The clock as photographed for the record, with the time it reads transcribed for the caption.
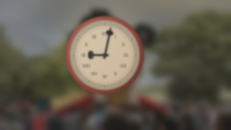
9:02
